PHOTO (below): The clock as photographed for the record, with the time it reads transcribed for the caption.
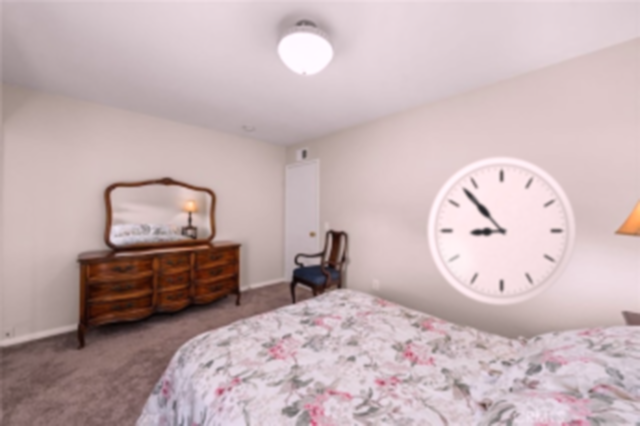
8:53
